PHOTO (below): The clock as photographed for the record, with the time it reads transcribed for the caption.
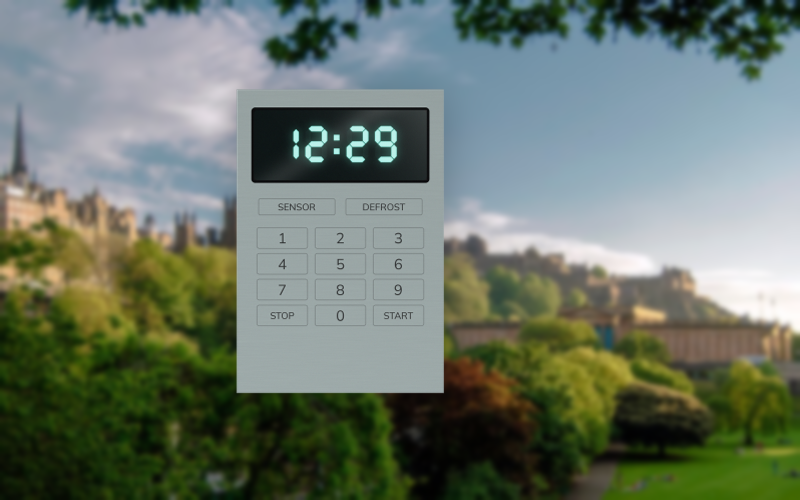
12:29
